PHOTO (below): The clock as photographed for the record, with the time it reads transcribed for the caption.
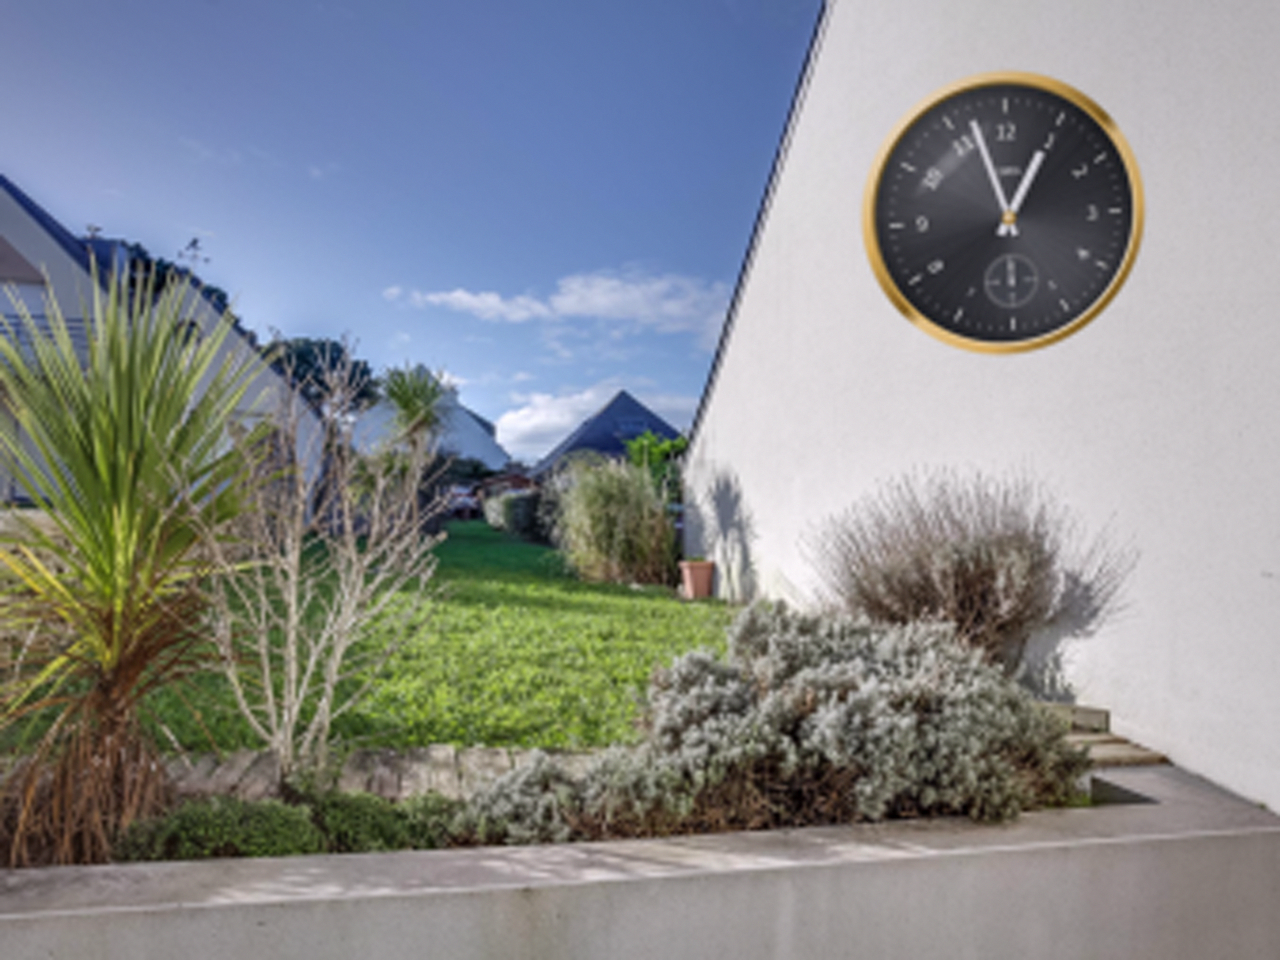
12:57
